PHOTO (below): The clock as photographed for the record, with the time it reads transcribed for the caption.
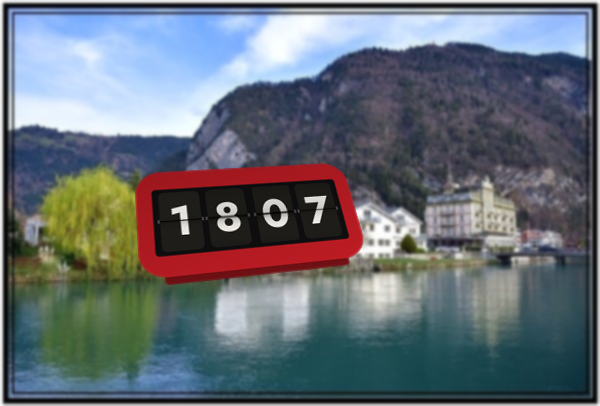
18:07
